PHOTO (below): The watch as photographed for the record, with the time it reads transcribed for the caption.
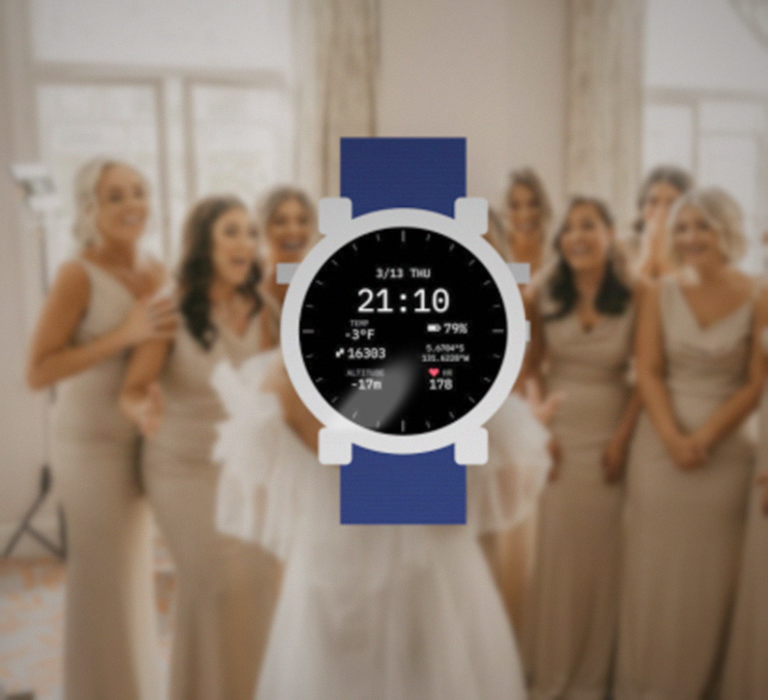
21:10
